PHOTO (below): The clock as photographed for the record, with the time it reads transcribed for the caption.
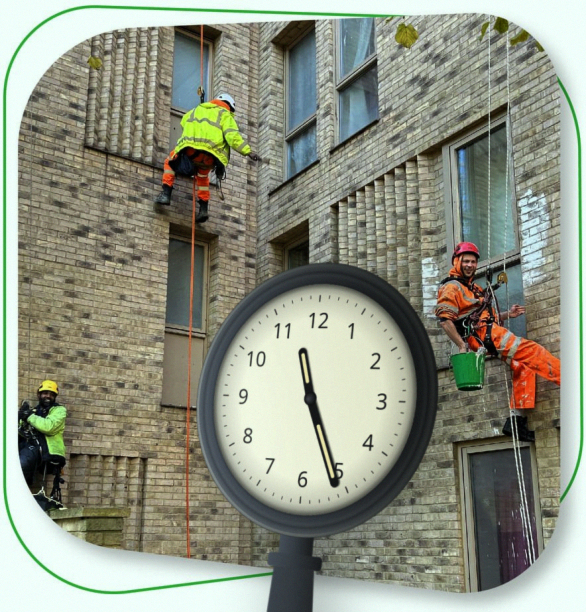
11:26
